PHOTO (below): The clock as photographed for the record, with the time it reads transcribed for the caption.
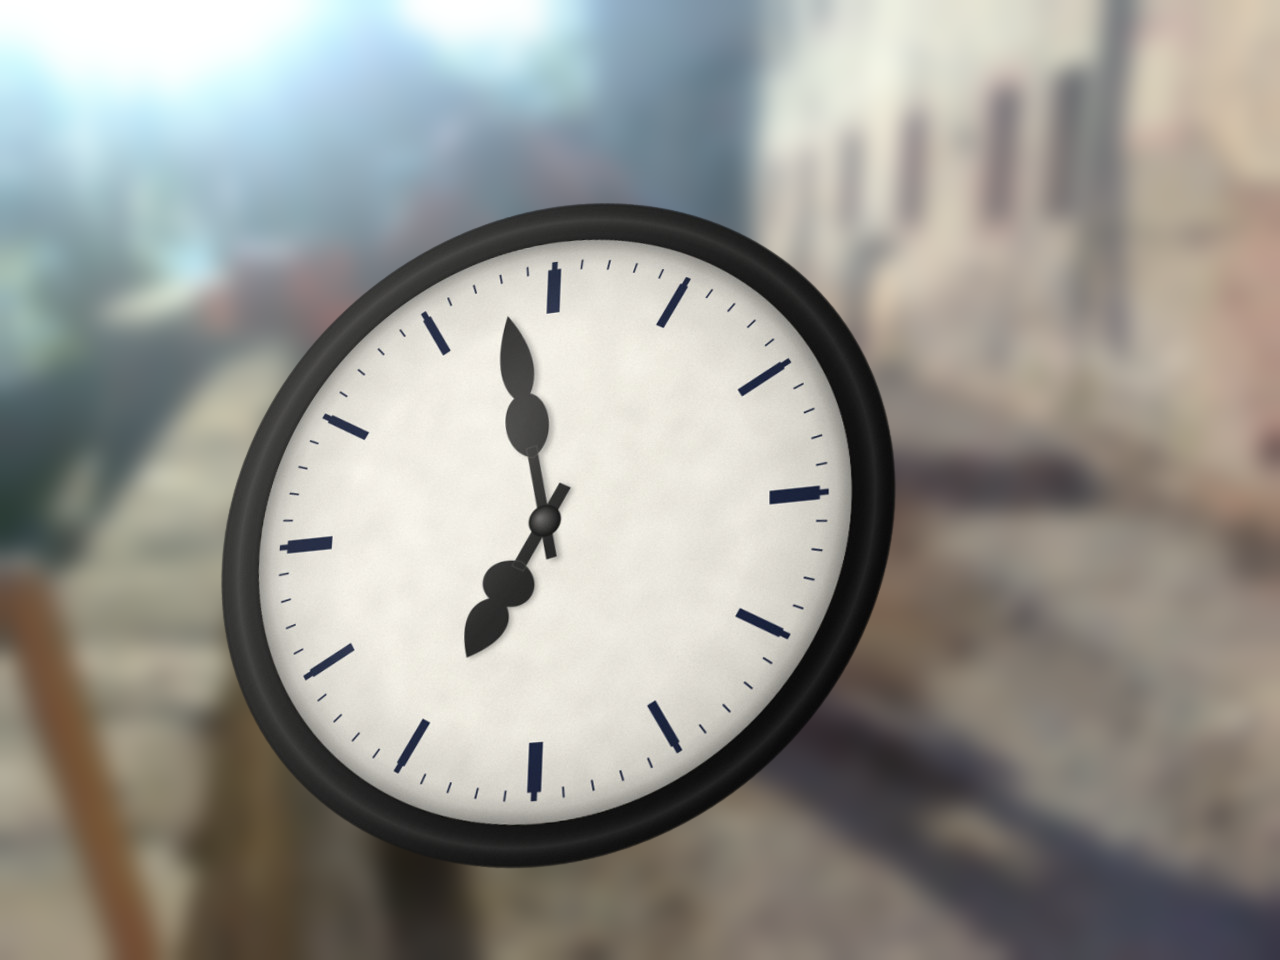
6:58
